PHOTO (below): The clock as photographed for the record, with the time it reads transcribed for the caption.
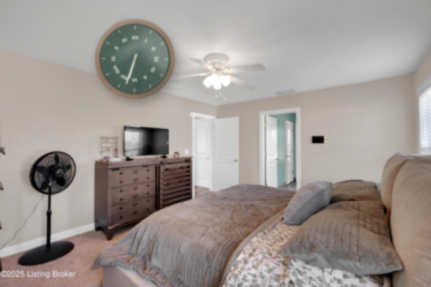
6:33
